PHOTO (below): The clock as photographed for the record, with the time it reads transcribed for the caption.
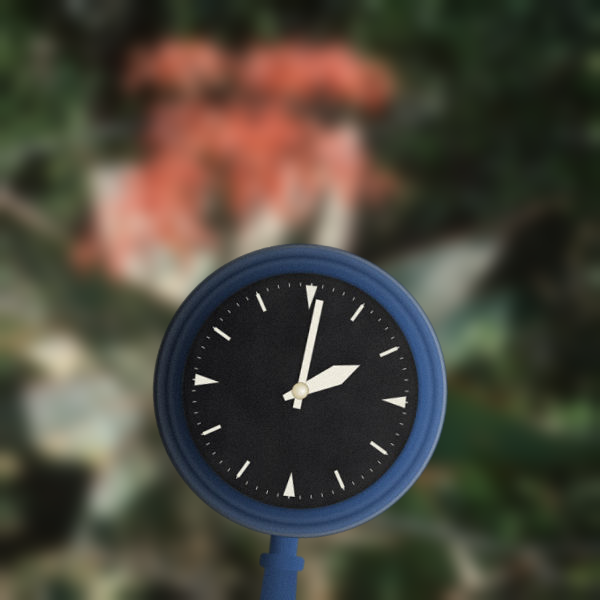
2:01
